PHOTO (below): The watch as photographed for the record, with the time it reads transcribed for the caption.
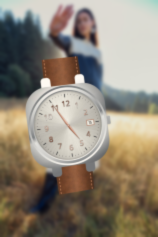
4:55
